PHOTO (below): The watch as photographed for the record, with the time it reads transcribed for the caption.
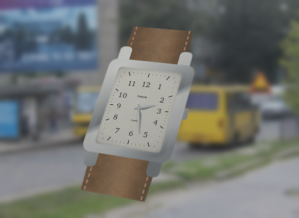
2:27
